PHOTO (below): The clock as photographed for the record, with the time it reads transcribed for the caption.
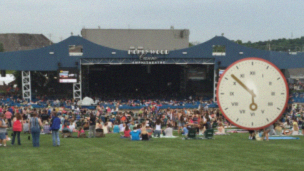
5:52
